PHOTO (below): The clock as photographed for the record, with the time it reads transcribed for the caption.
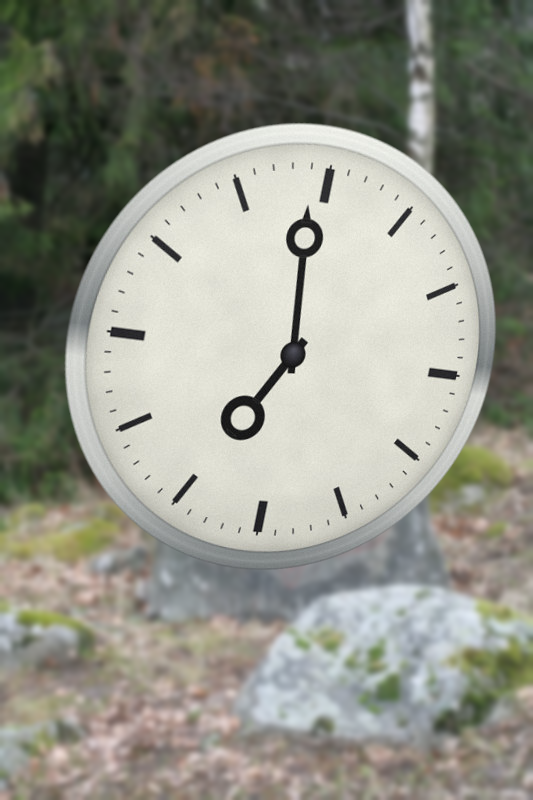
6:59
